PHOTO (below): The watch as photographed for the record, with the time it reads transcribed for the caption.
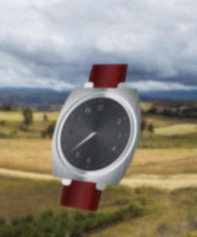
7:38
